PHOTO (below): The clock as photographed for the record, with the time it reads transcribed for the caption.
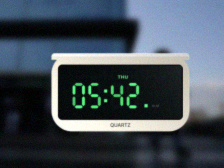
5:42
